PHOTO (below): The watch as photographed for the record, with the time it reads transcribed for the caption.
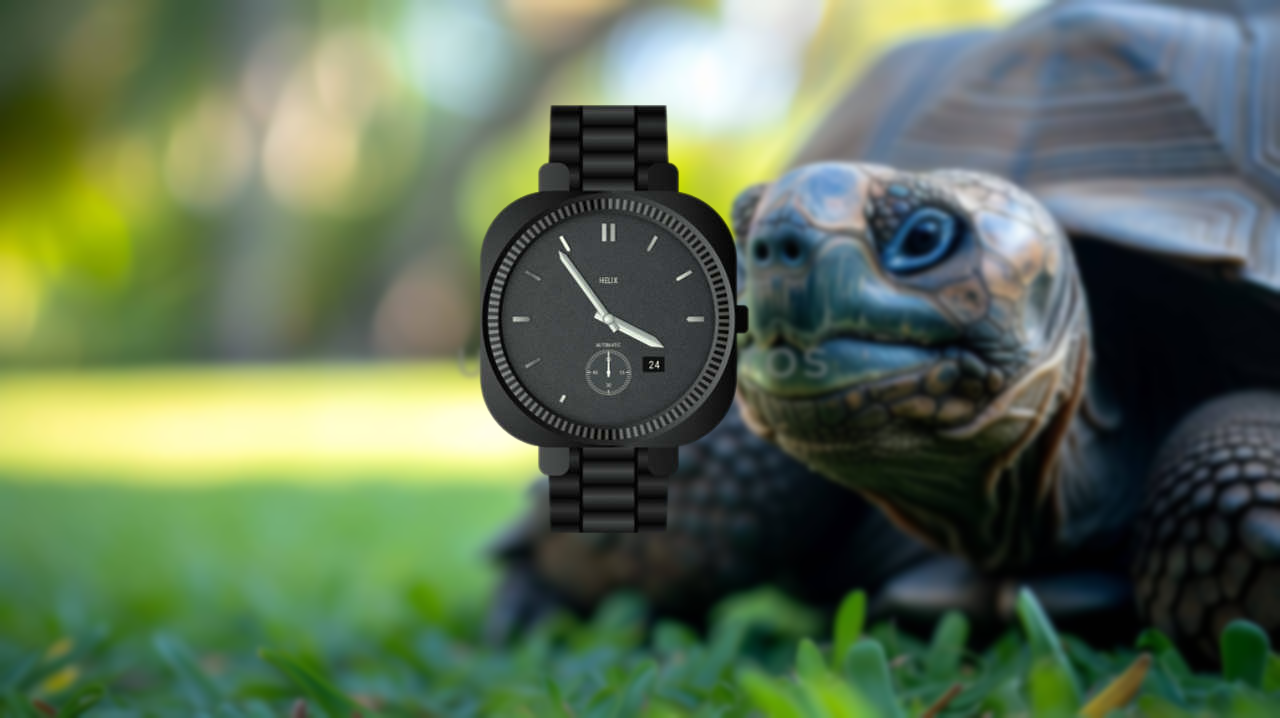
3:54
